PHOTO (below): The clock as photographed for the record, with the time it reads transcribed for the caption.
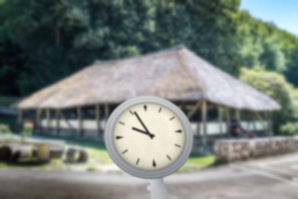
9:56
